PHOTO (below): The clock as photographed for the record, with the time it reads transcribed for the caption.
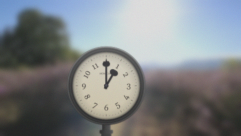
1:00
